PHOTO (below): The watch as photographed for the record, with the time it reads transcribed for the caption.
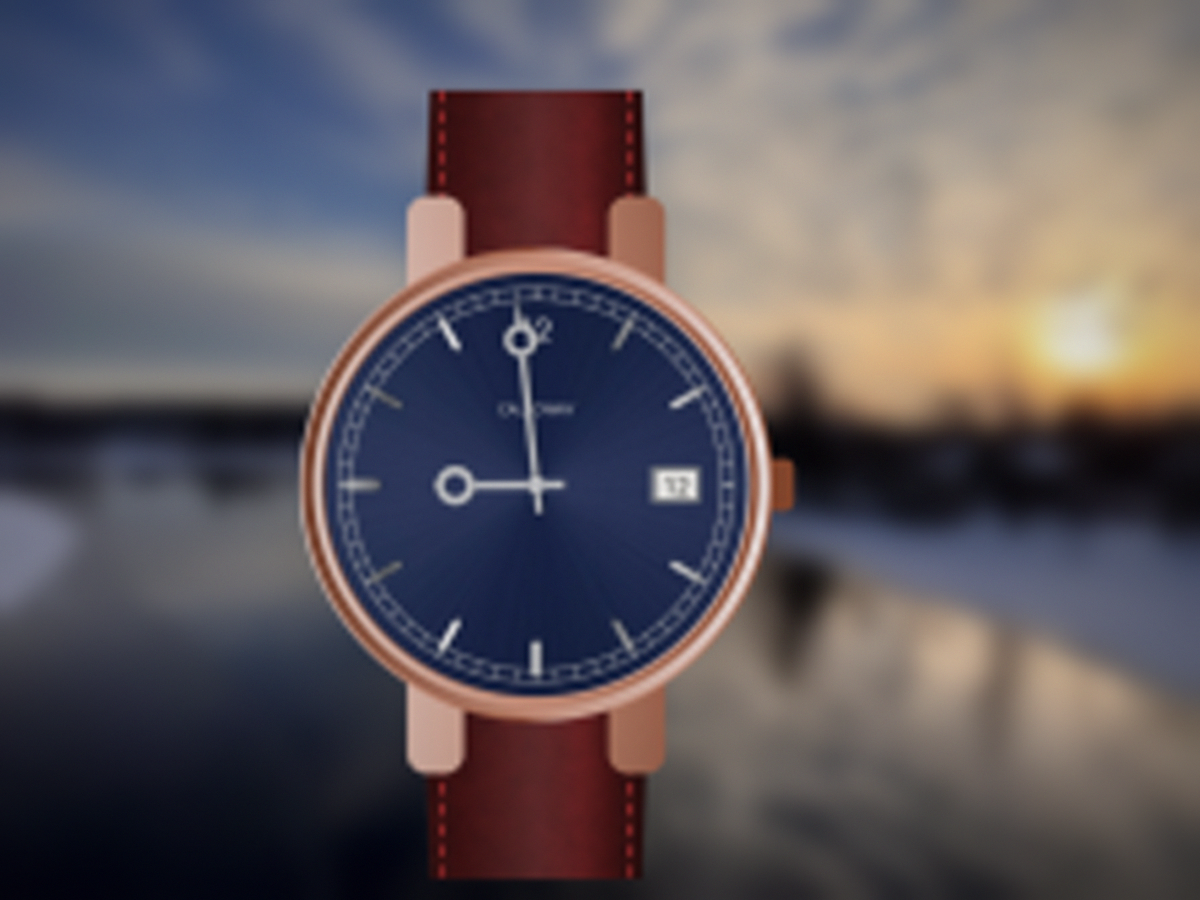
8:59
